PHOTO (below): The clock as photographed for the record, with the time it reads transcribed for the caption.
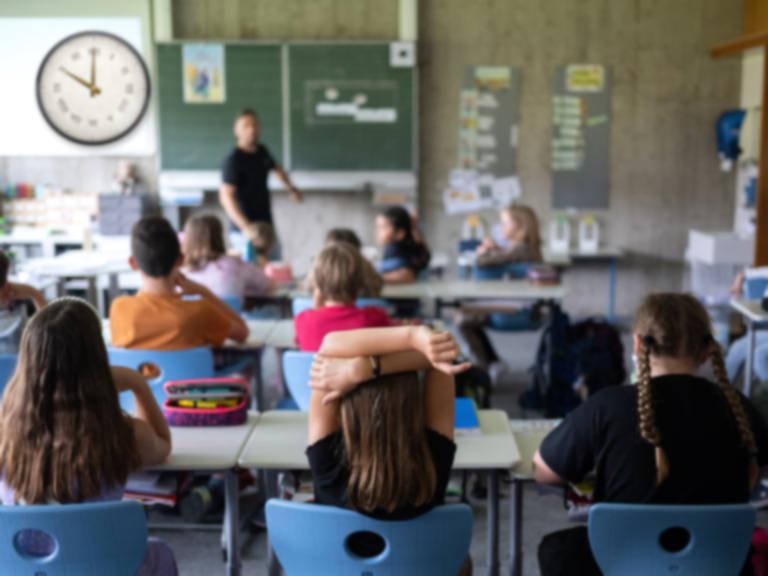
10:00
